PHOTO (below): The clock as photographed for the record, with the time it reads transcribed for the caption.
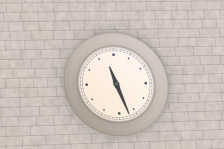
11:27
